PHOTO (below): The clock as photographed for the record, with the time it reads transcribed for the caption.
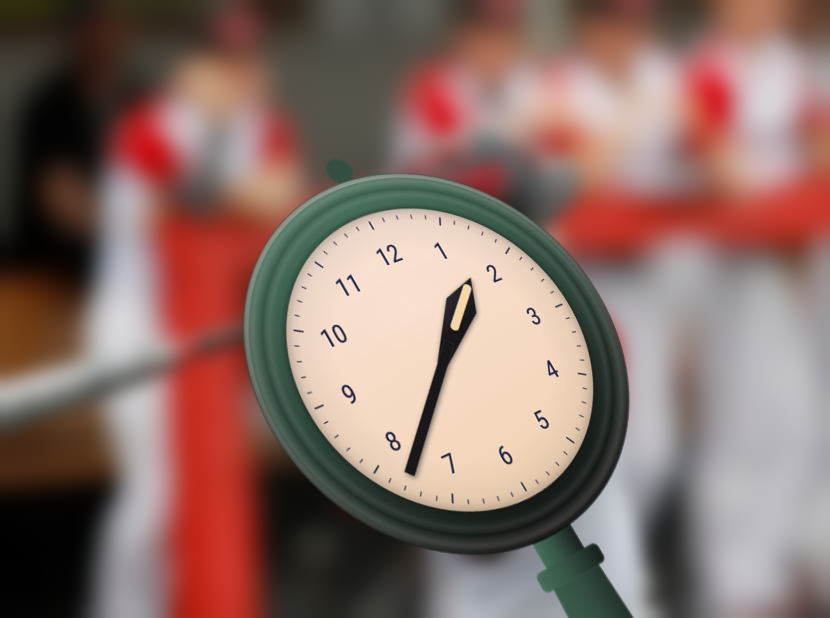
1:38
